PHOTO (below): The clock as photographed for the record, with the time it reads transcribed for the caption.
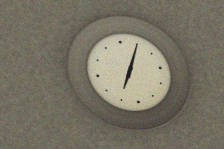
7:05
